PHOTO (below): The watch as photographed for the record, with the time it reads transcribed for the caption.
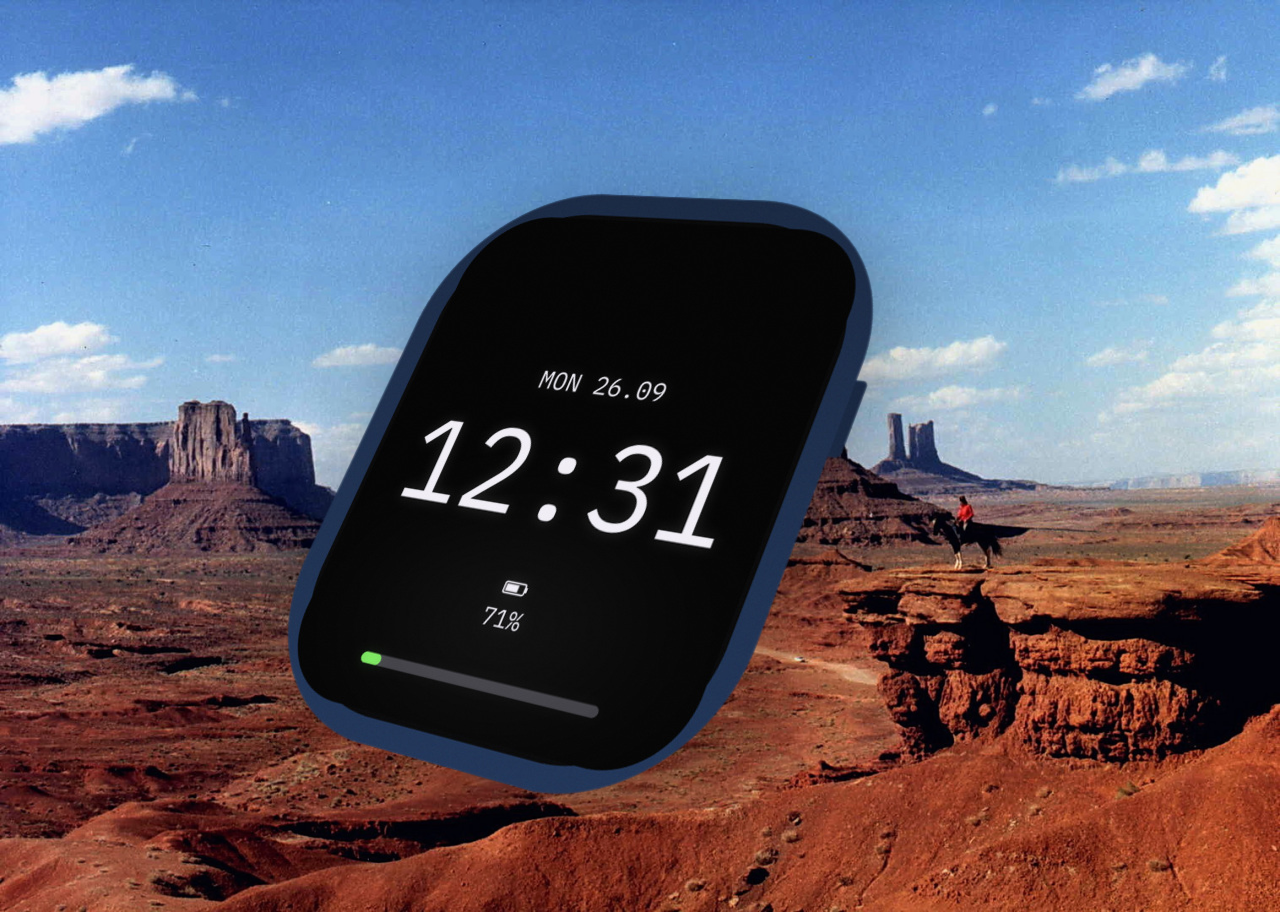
12:31
